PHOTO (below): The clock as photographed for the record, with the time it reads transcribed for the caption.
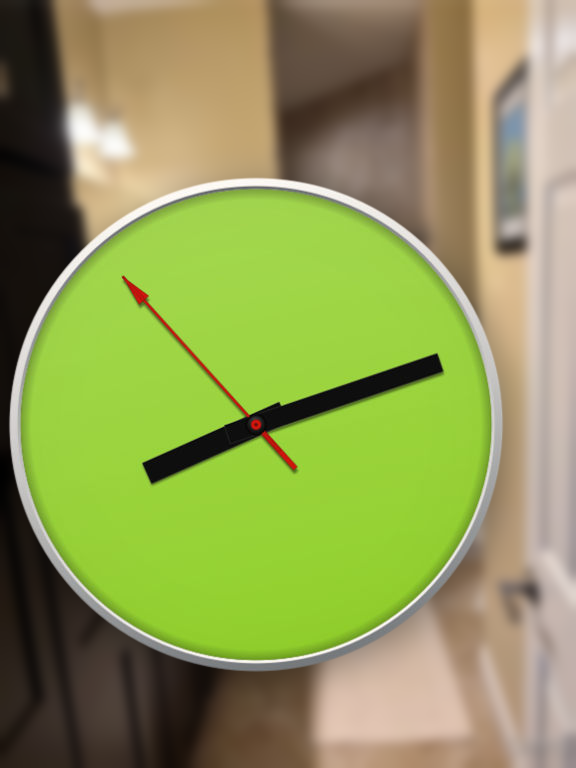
8:11:53
